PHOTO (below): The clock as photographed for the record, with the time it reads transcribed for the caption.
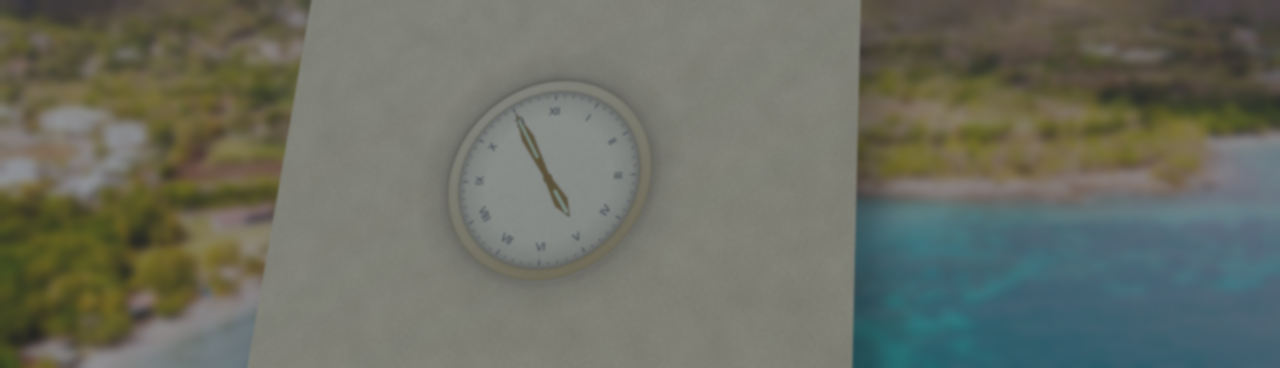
4:55
